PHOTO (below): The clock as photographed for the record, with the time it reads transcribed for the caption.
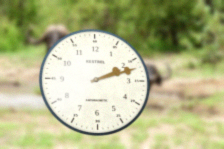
2:12
